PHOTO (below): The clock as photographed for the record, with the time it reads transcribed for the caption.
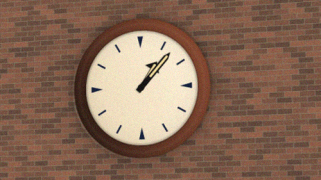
1:07
